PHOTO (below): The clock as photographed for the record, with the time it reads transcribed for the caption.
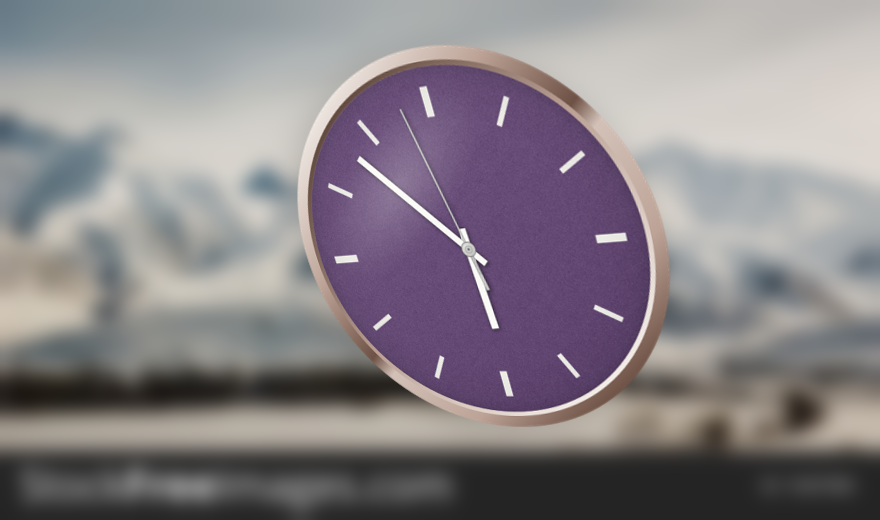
5:52:58
